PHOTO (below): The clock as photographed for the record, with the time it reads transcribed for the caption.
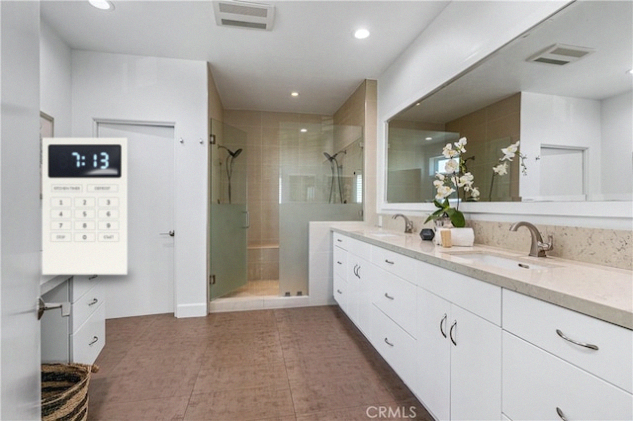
7:13
